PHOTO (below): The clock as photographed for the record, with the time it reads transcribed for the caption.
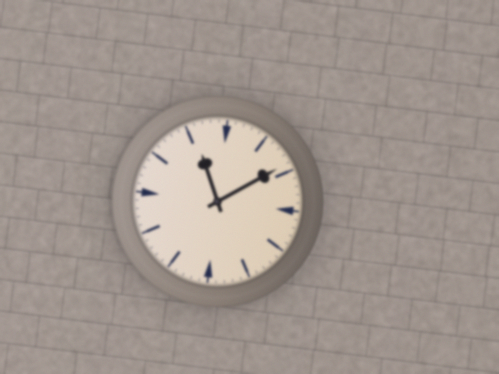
11:09
